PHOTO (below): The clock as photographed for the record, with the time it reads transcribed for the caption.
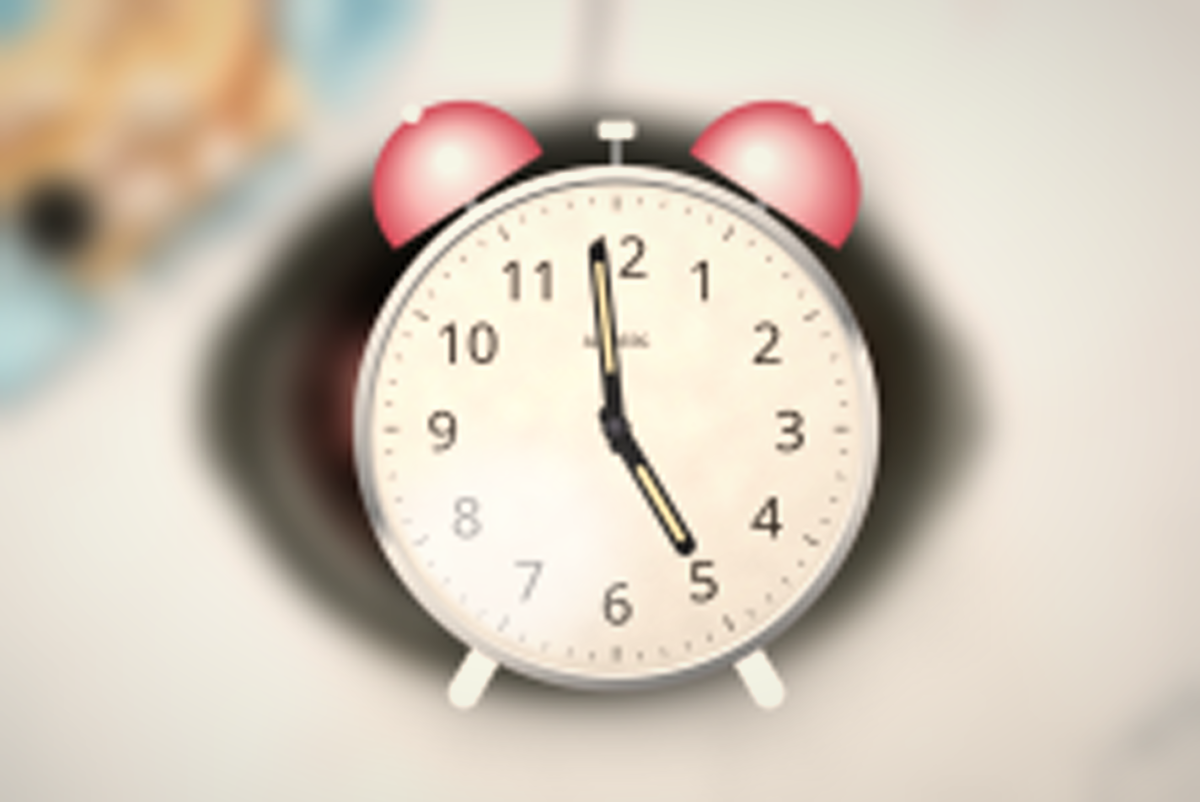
4:59
